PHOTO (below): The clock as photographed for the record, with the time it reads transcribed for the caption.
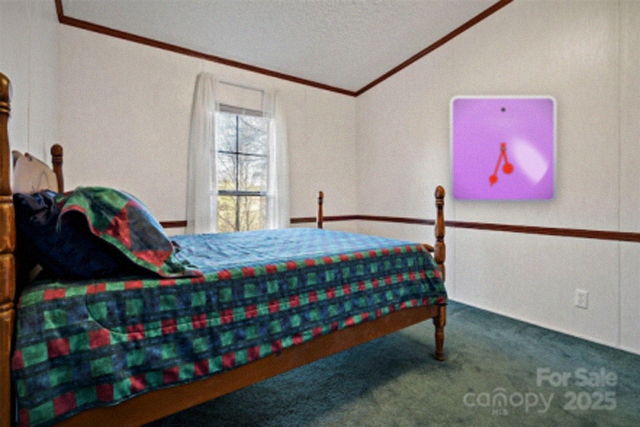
5:33
